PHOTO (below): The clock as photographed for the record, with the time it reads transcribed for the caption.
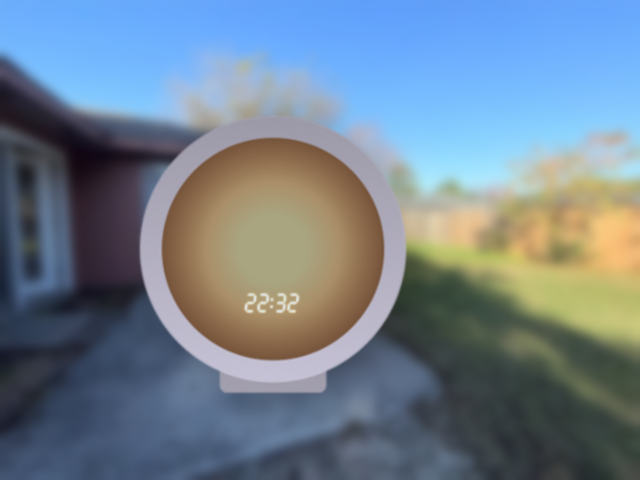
22:32
